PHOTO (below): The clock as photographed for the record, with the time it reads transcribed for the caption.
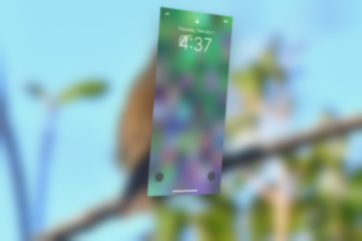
4:37
